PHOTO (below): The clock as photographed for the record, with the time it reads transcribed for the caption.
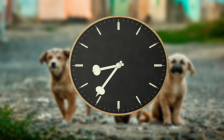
8:36
